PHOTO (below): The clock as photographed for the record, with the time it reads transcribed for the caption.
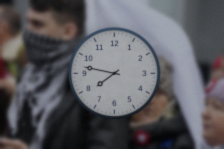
7:47
